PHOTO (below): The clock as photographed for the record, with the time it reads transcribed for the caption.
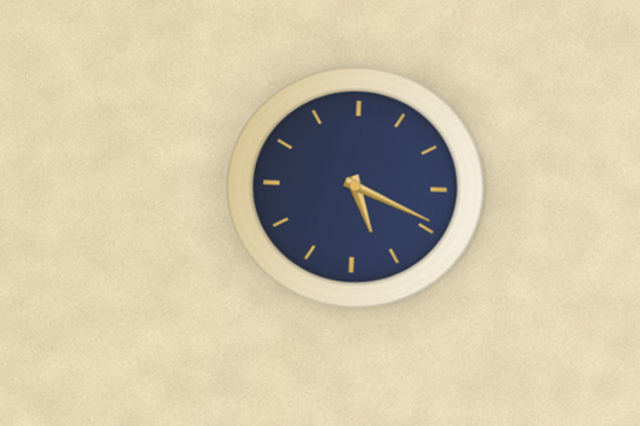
5:19
